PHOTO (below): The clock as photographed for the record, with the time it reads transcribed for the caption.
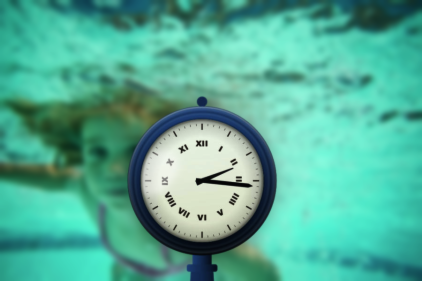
2:16
